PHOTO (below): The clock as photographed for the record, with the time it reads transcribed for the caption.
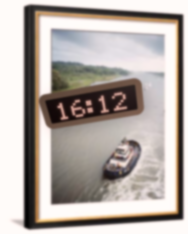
16:12
